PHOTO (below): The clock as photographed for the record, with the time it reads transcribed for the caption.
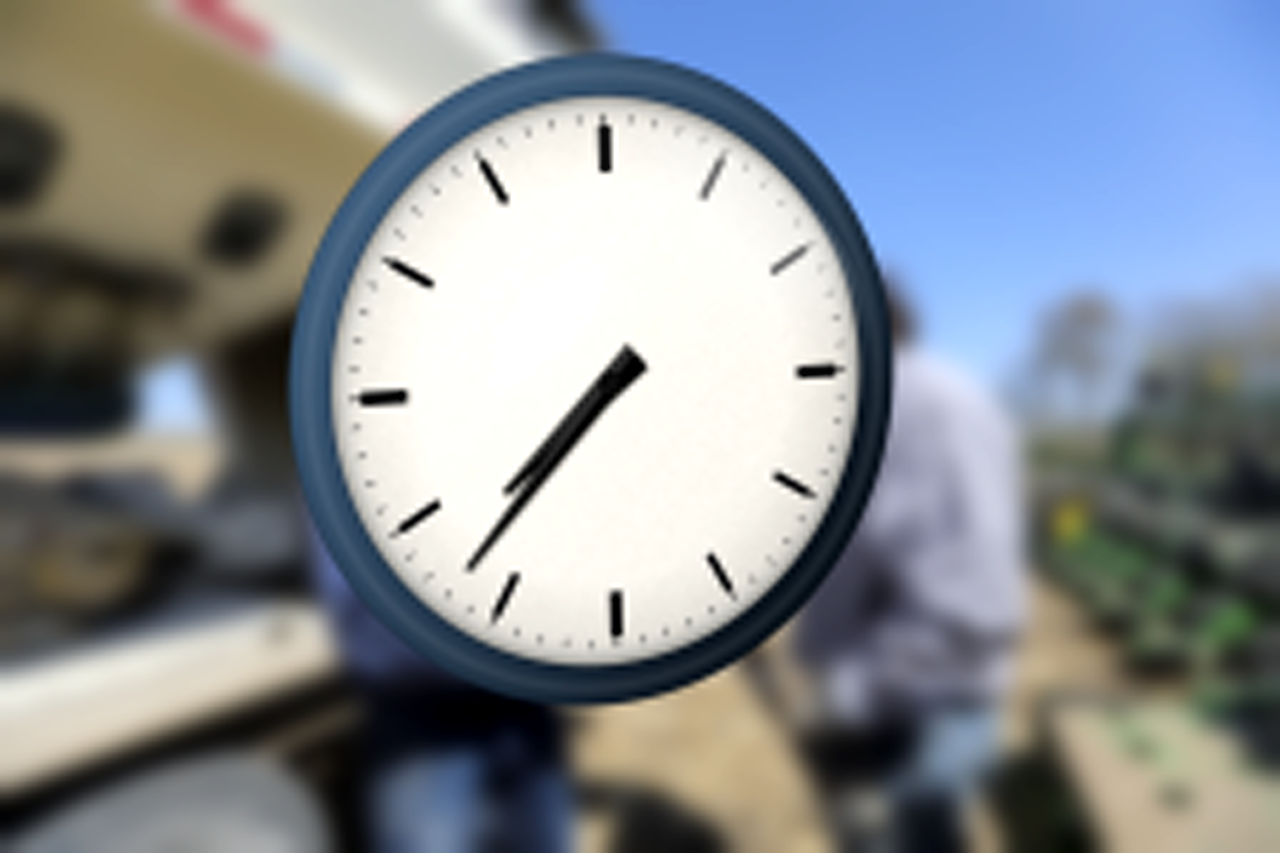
7:37
